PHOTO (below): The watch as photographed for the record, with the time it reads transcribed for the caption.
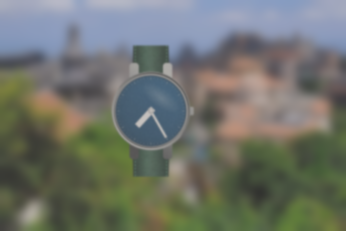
7:25
